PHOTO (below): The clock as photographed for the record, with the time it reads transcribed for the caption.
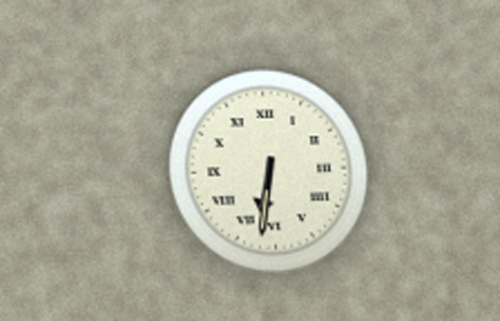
6:32
